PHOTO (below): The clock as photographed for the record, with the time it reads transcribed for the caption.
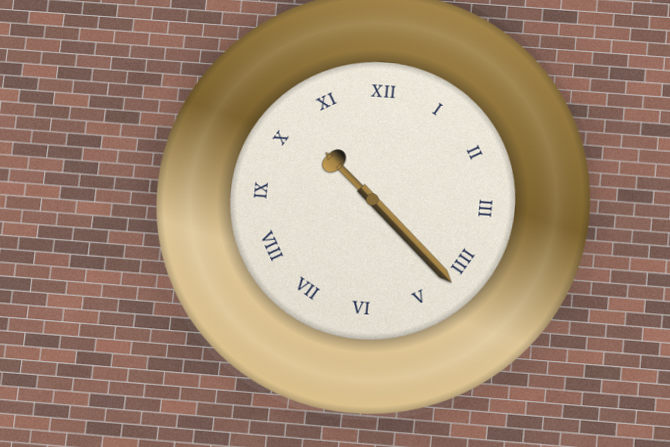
10:22
